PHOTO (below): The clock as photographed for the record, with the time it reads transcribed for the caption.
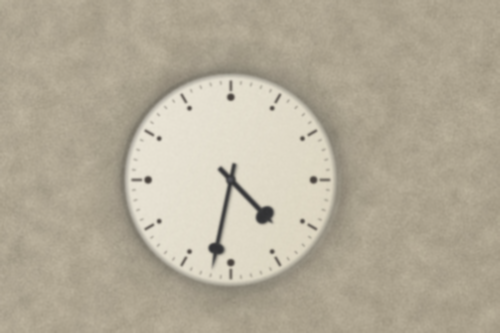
4:32
